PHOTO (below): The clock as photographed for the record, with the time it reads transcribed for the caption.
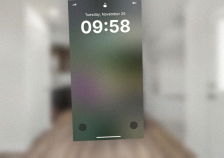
9:58
